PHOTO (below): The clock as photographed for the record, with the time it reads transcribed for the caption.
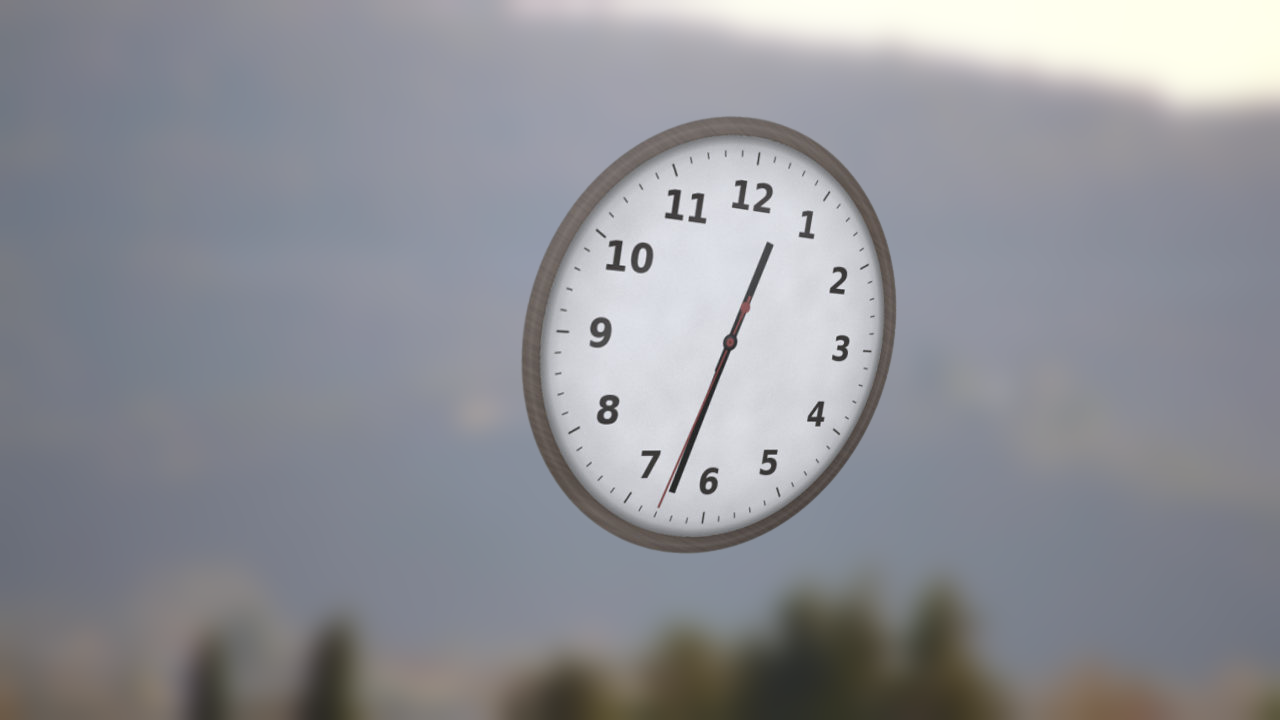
12:32:33
